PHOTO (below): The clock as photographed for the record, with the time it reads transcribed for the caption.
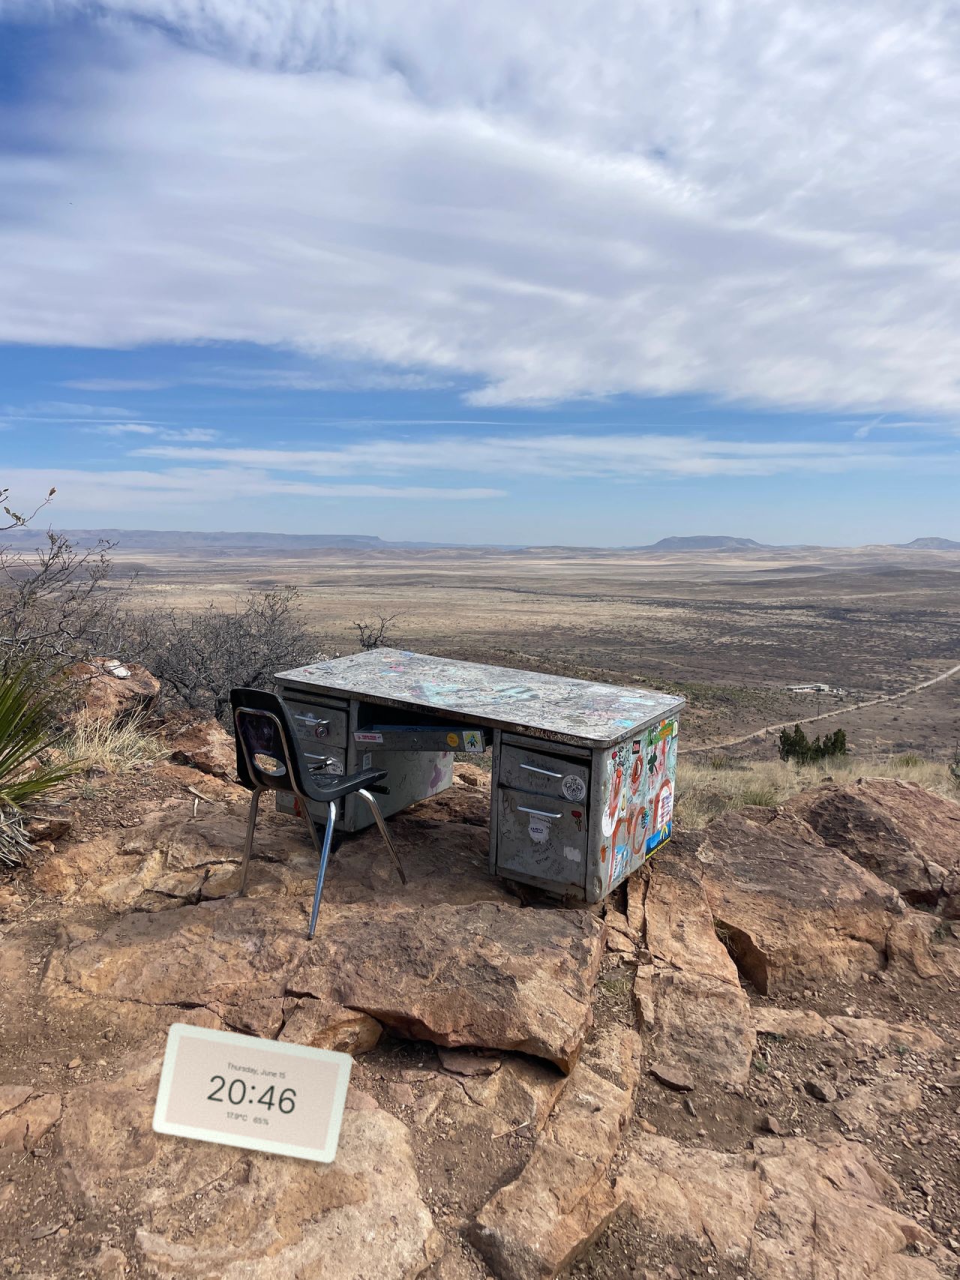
20:46
